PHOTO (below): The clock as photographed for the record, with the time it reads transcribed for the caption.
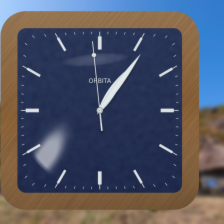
1:05:59
